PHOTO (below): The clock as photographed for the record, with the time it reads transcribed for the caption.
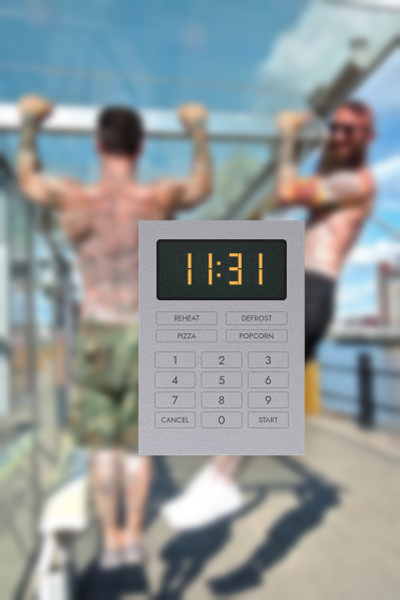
11:31
